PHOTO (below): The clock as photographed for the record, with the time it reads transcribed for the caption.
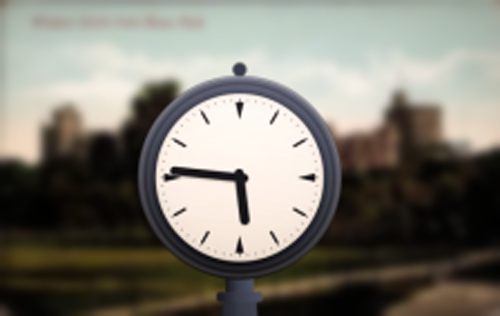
5:46
